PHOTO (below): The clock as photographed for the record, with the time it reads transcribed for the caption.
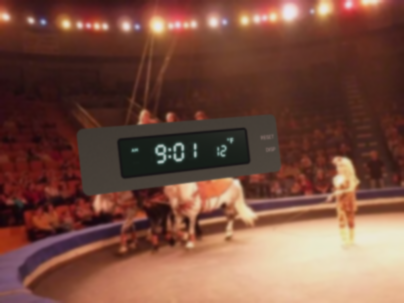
9:01
